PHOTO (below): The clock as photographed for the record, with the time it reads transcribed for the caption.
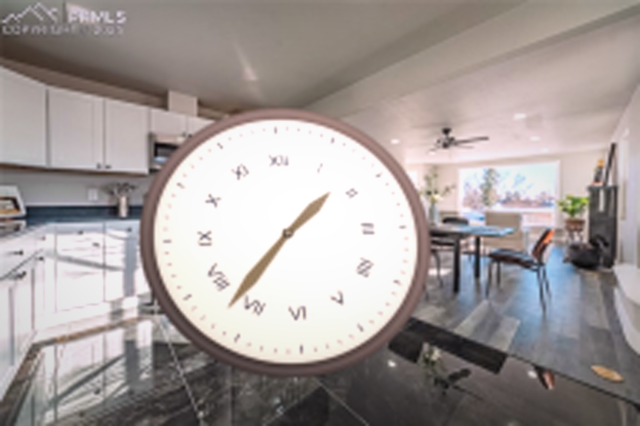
1:37
